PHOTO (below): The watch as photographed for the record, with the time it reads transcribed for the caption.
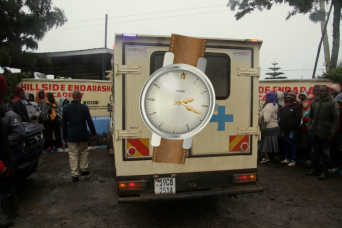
2:18
